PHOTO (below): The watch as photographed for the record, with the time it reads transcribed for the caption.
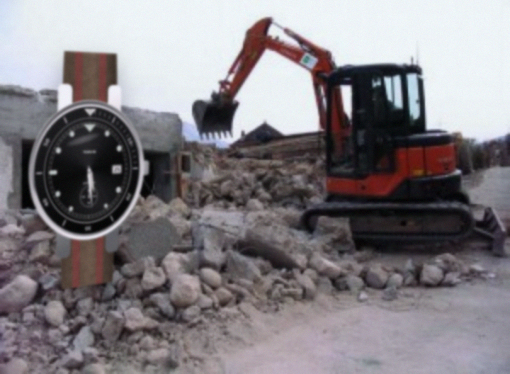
5:29
